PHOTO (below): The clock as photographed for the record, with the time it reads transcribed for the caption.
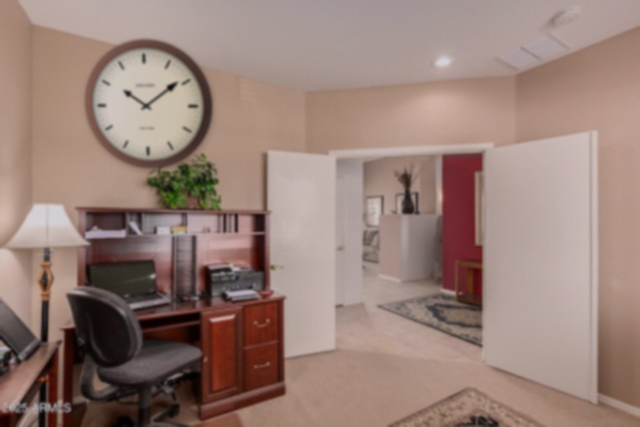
10:09
